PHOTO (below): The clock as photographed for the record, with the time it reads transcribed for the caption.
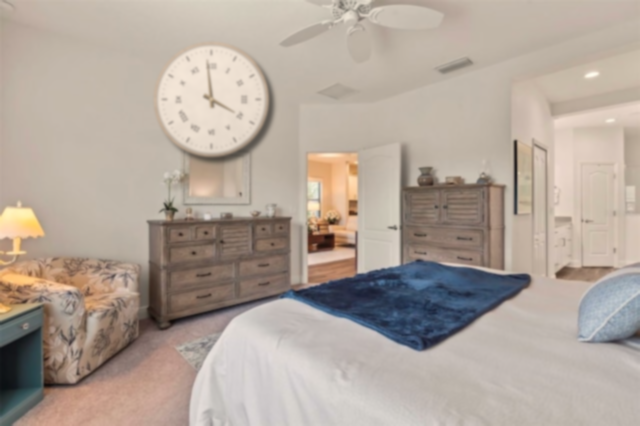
3:59
